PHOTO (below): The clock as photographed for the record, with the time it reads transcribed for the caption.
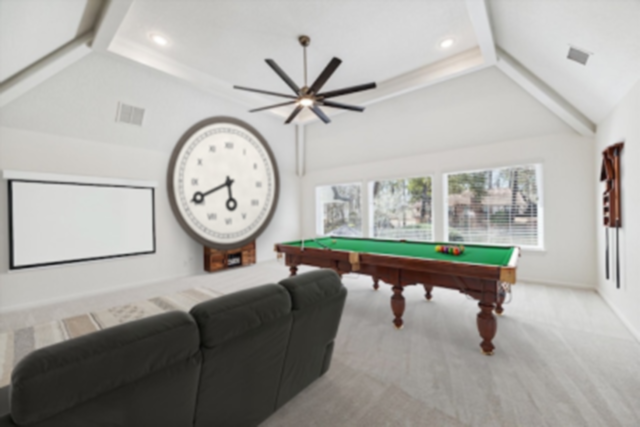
5:41
